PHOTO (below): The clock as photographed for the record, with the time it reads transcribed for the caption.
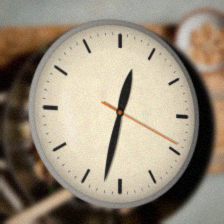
12:32:19
